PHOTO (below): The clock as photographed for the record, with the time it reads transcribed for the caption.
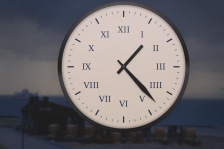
1:23
